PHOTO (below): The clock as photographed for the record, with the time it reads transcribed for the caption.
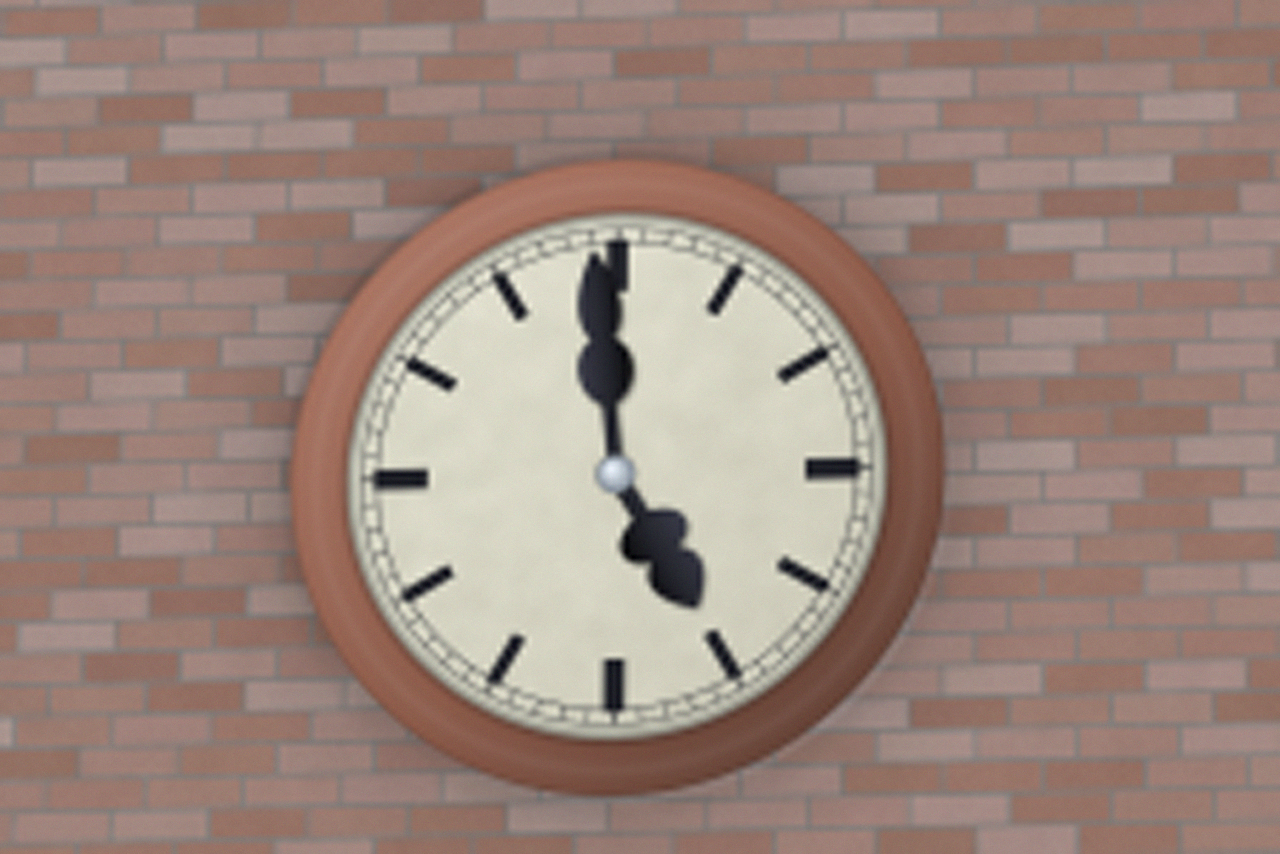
4:59
